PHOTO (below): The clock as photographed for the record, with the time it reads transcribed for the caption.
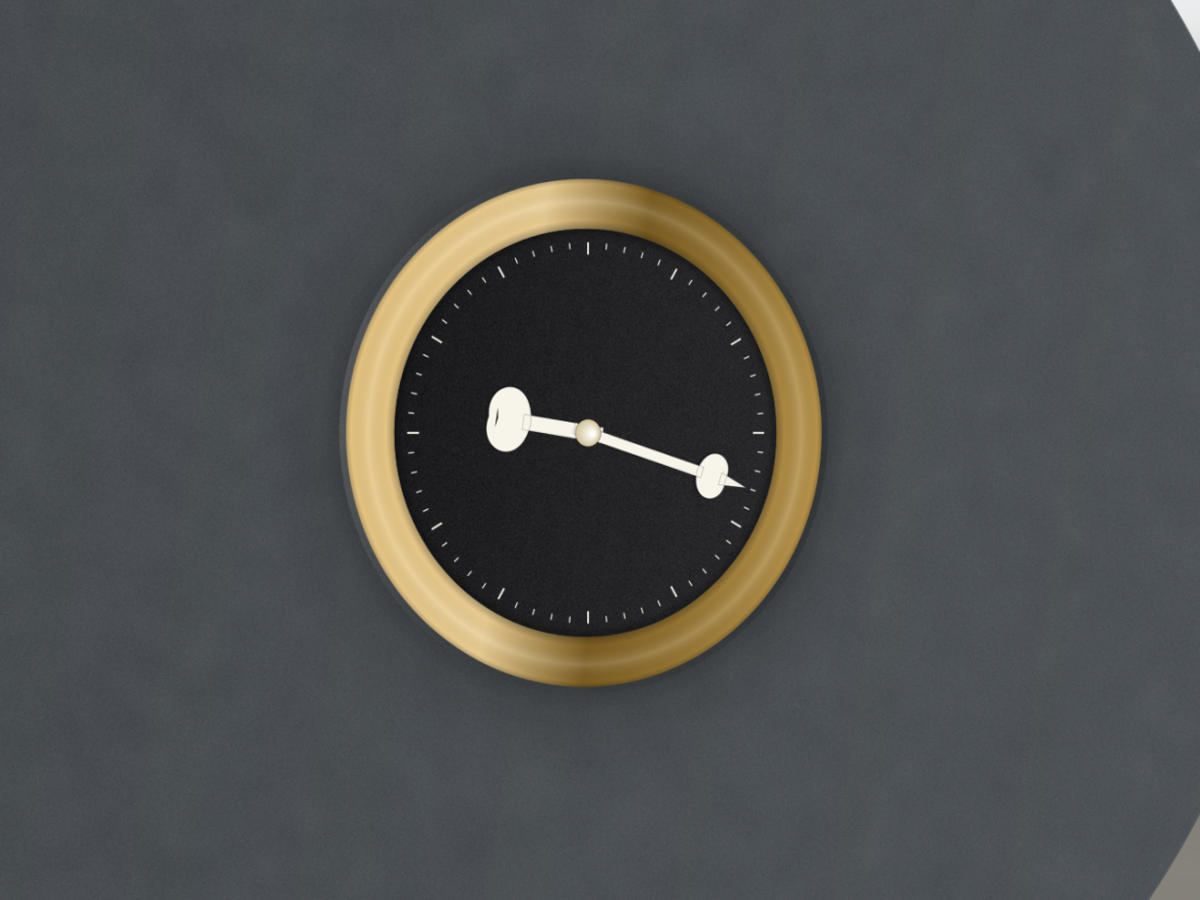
9:18
